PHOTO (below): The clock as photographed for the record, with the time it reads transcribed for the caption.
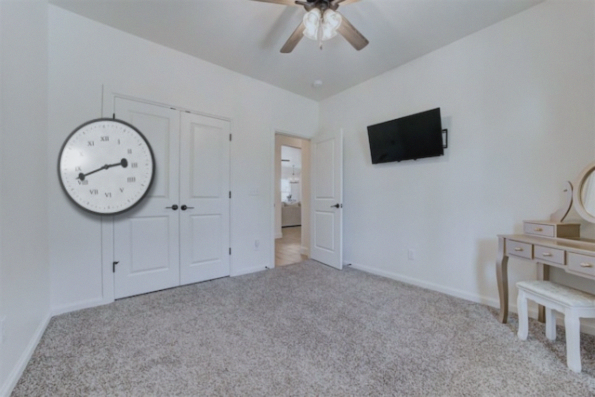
2:42
